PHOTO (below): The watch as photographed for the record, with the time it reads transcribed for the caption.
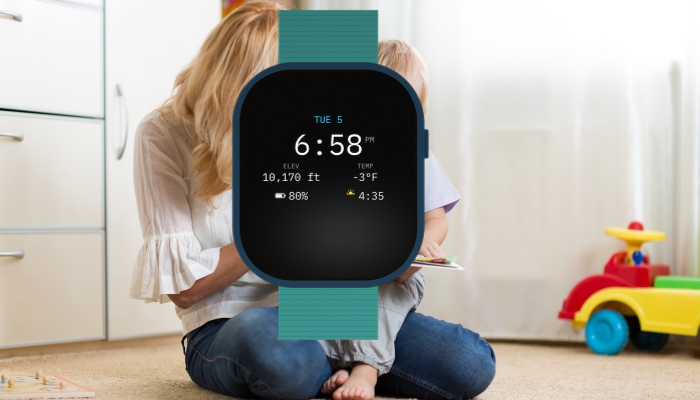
6:58
